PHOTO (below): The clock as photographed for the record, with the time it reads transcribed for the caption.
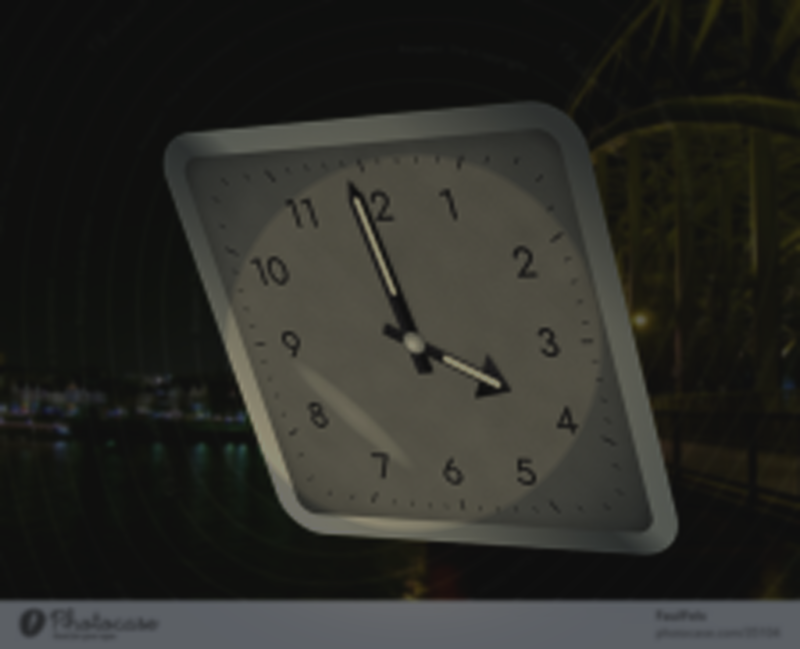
3:59
